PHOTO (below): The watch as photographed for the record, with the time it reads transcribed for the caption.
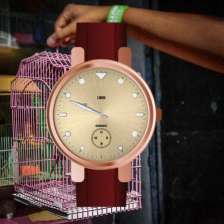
9:49
